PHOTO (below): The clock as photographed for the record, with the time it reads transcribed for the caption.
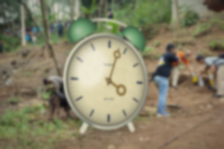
4:03
